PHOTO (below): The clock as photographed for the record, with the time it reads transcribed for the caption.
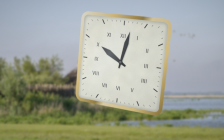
10:02
